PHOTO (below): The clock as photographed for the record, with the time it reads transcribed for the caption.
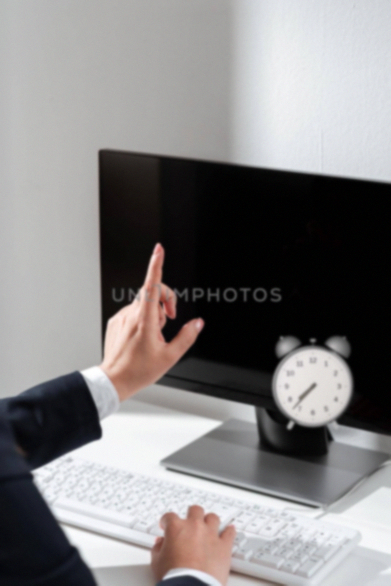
7:37
